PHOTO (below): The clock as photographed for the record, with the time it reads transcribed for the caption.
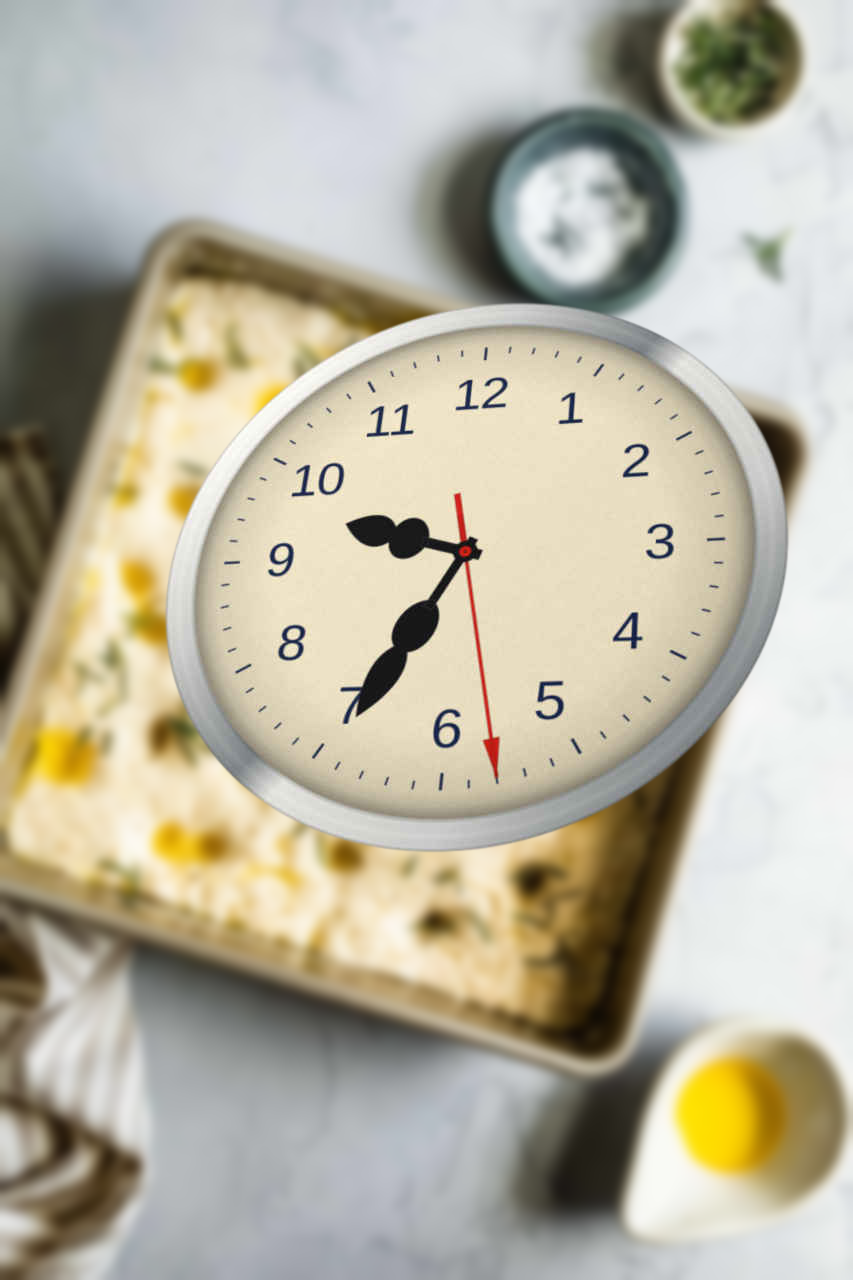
9:34:28
